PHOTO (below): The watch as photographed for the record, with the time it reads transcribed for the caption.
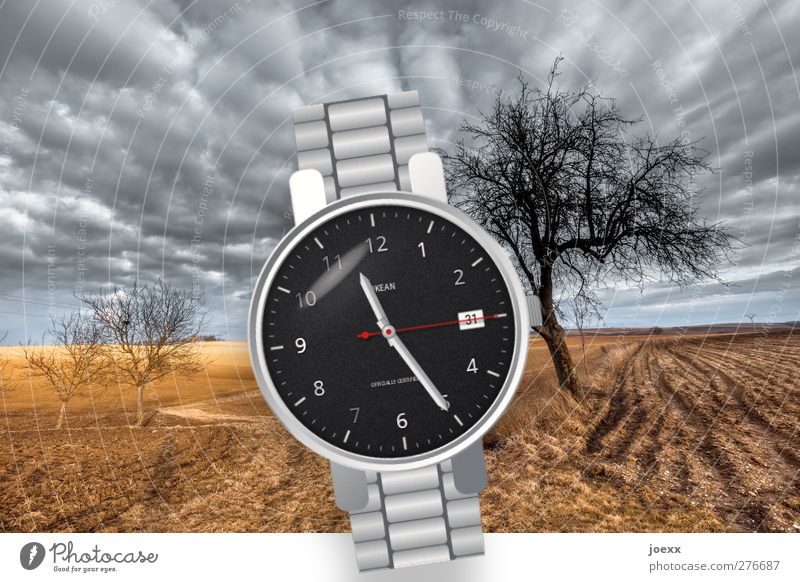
11:25:15
